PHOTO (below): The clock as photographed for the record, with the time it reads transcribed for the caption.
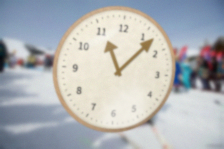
11:07
